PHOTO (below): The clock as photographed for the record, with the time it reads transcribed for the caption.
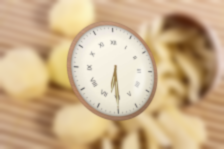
6:30
